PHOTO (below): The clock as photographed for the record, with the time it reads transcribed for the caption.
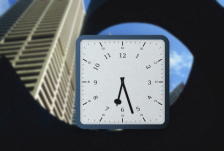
6:27
